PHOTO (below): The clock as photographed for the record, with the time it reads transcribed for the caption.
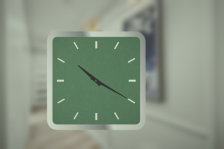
10:20
